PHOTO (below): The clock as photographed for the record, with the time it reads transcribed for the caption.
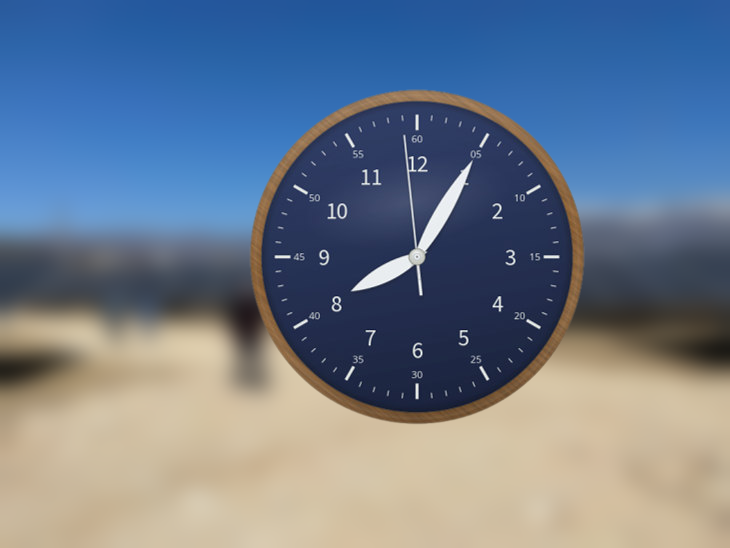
8:04:59
